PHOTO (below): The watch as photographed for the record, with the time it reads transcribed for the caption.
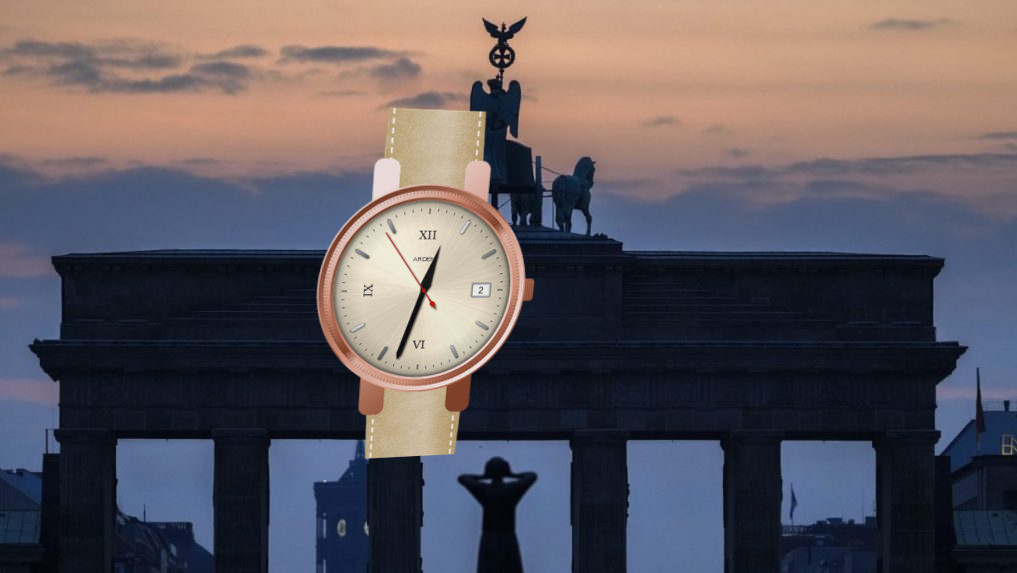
12:32:54
